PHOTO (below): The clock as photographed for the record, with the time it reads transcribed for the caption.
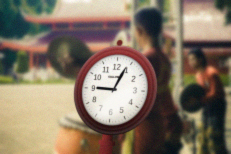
9:04
